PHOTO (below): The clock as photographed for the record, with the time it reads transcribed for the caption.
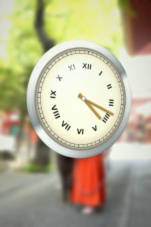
4:18
